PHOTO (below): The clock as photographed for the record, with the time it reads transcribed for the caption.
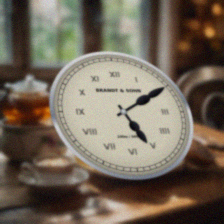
5:10
